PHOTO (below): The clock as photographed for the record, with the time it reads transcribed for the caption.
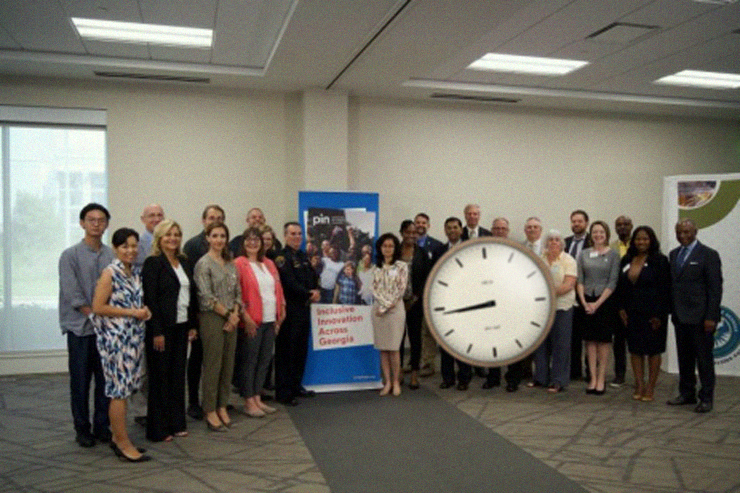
8:44
